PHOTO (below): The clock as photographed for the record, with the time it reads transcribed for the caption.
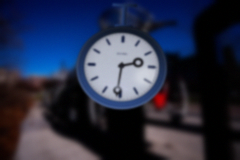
2:31
